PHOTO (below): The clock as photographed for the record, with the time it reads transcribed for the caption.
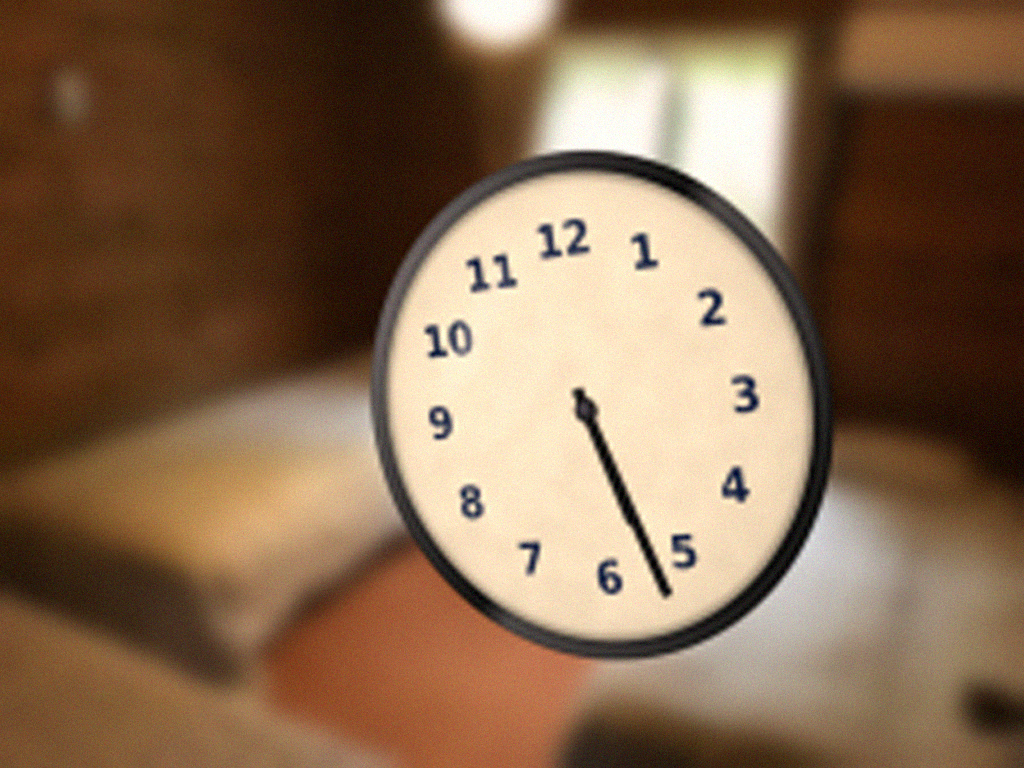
5:27
